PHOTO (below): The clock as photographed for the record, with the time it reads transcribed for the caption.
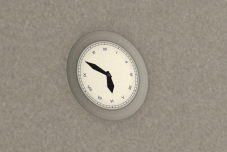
5:50
